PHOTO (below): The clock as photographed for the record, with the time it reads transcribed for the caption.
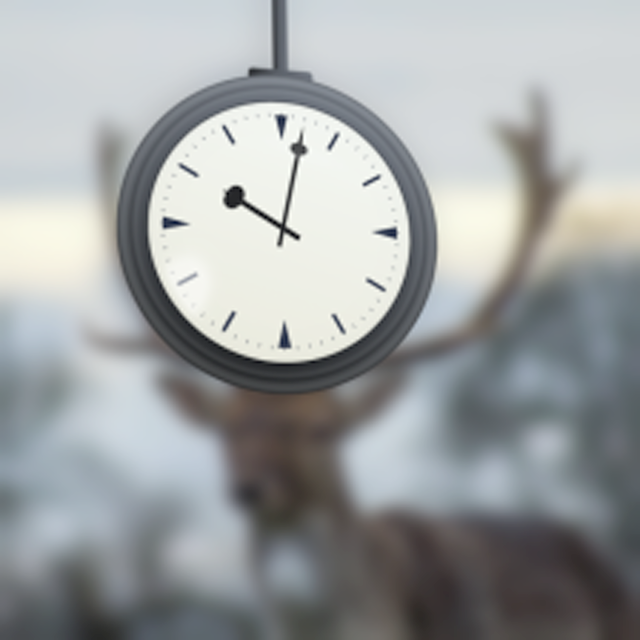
10:02
